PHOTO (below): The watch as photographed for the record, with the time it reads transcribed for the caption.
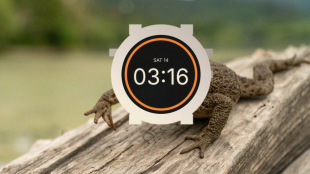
3:16
